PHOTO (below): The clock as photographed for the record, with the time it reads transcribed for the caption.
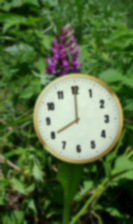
8:00
